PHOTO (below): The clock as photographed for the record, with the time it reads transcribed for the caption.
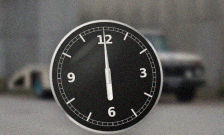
6:00
